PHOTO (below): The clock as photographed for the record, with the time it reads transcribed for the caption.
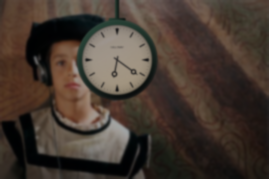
6:21
